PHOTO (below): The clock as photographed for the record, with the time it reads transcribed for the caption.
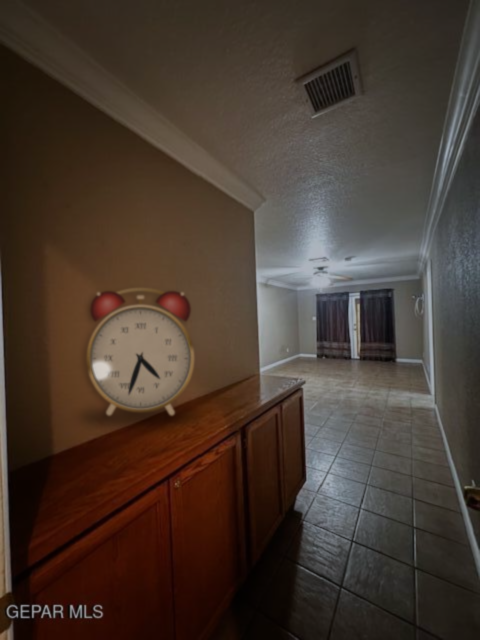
4:33
